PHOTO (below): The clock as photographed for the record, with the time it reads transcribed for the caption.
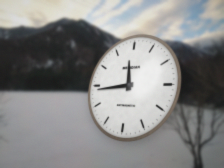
11:44
